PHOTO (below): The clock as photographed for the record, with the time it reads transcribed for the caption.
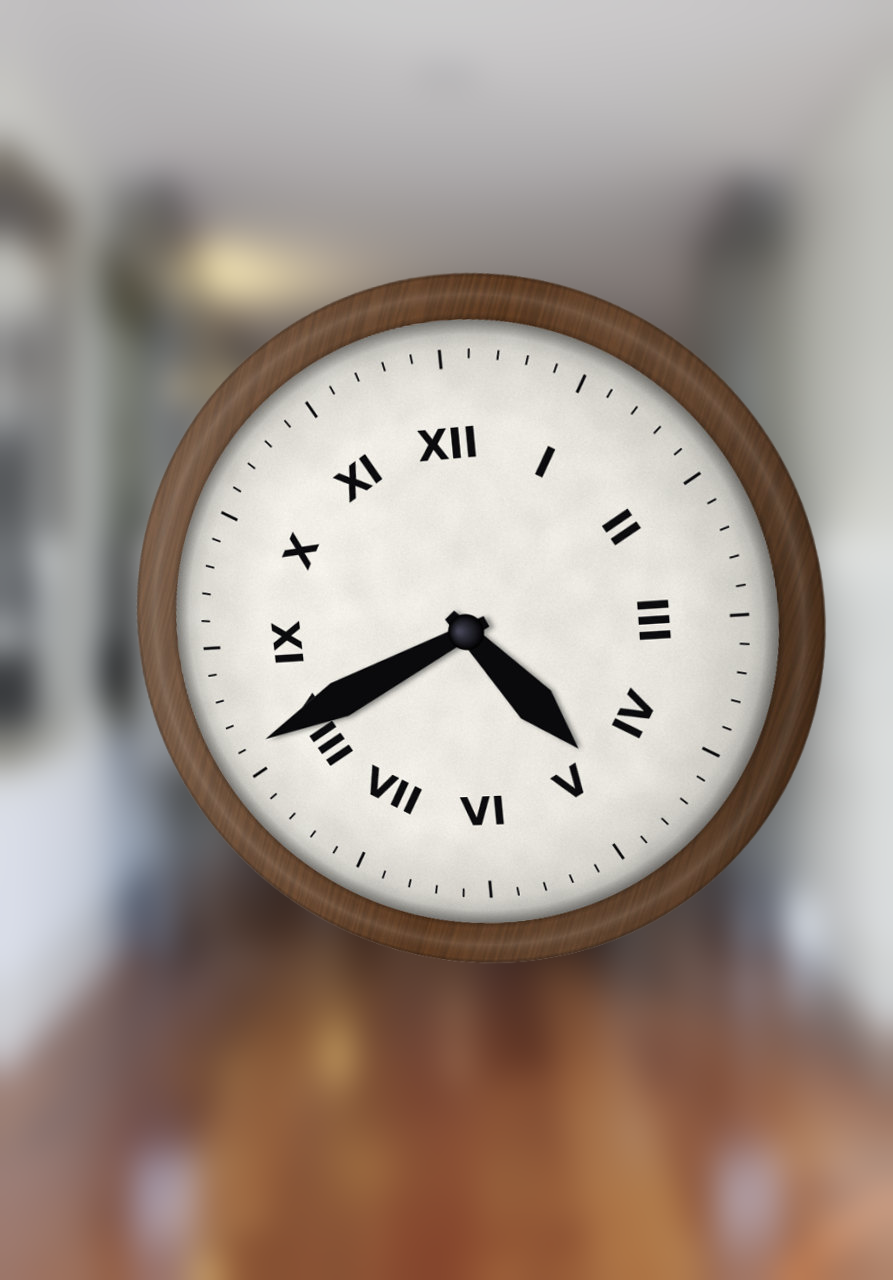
4:41
